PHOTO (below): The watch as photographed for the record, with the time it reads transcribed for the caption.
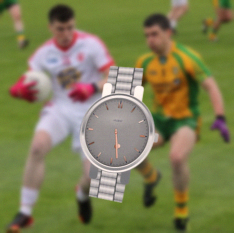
5:28
